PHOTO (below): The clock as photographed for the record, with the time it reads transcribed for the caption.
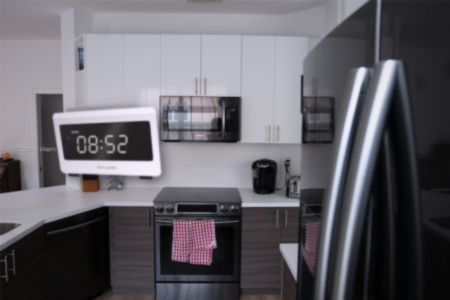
8:52
